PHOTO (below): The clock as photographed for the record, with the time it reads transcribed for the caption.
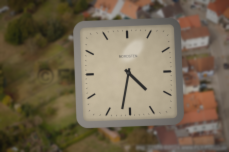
4:32
